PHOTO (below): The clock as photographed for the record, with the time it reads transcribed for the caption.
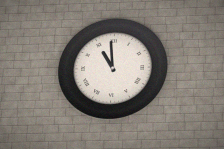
10:59
